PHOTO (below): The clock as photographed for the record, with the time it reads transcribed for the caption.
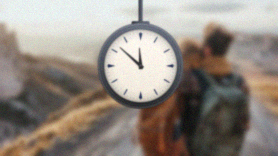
11:52
